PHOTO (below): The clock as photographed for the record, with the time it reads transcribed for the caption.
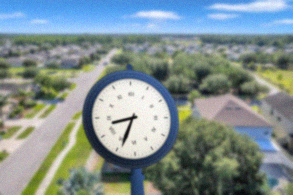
8:34
